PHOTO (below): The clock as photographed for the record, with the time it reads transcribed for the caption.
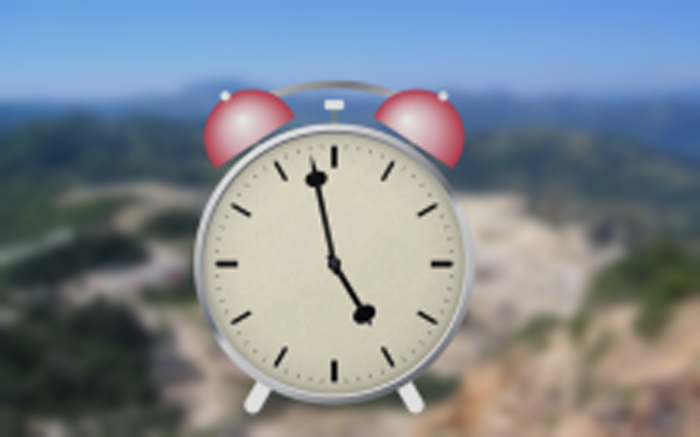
4:58
